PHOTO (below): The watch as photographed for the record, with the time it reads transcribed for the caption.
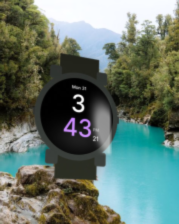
3:43
